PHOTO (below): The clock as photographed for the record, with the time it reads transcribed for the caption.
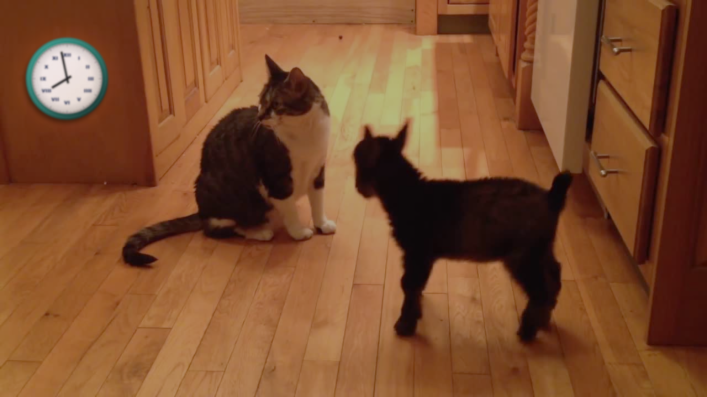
7:58
